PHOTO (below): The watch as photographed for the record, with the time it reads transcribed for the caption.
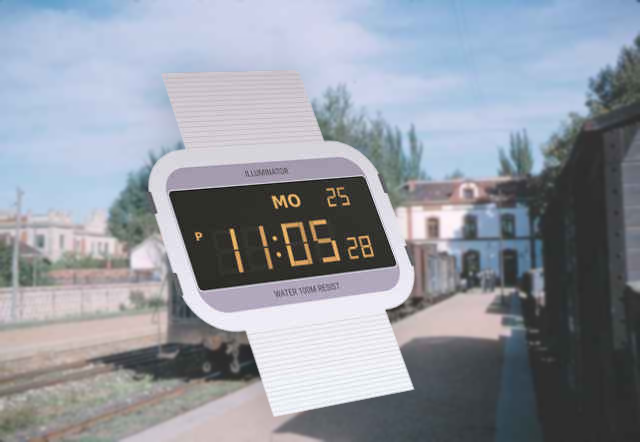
11:05:28
